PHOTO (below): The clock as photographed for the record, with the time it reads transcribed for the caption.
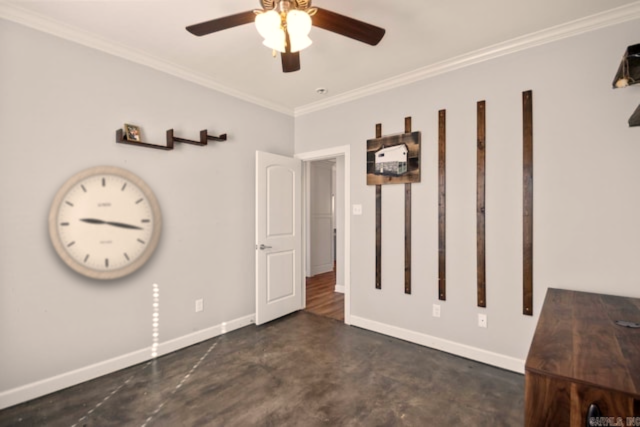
9:17
